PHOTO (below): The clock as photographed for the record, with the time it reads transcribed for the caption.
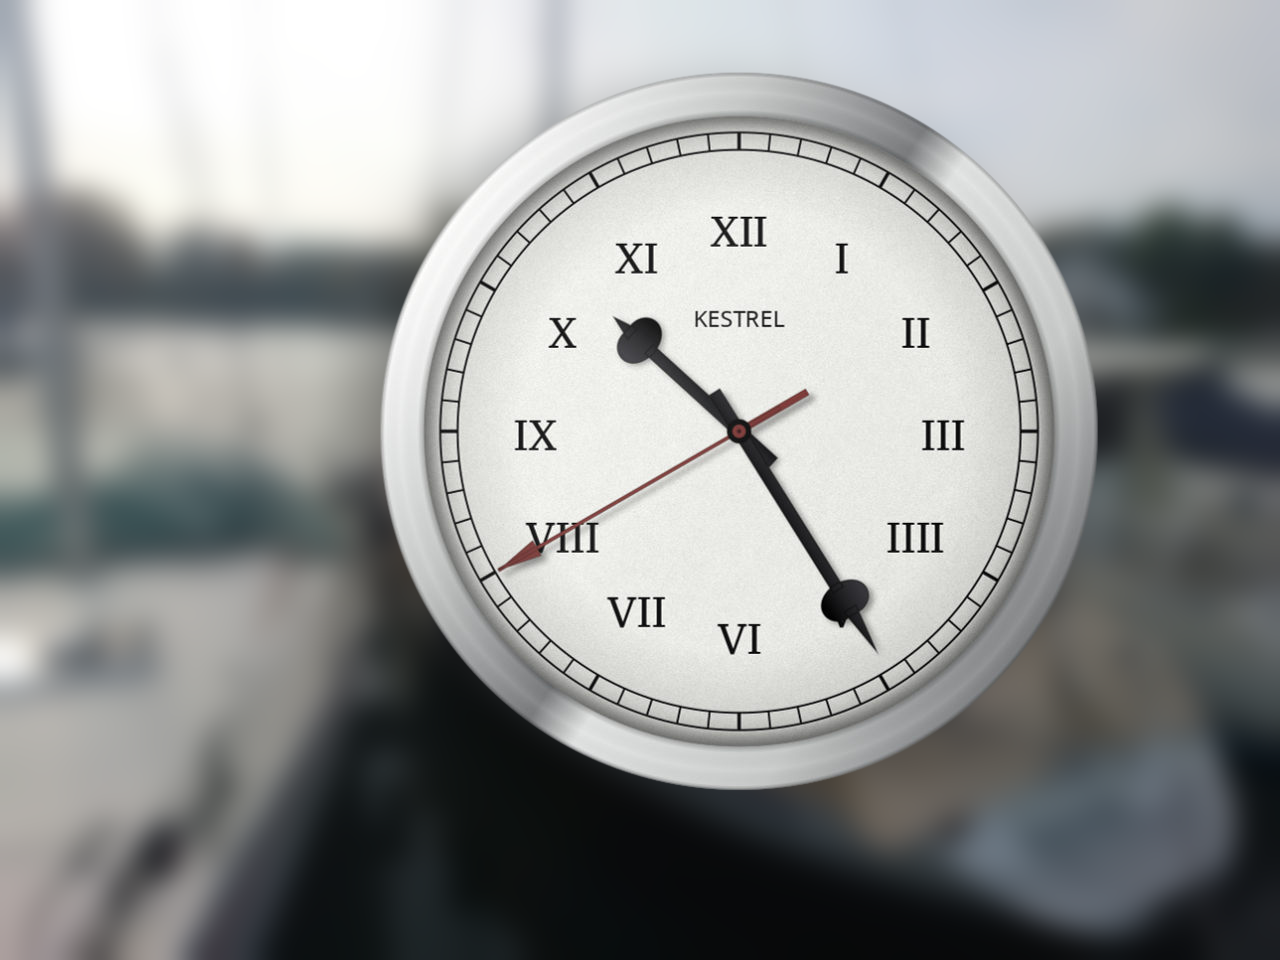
10:24:40
